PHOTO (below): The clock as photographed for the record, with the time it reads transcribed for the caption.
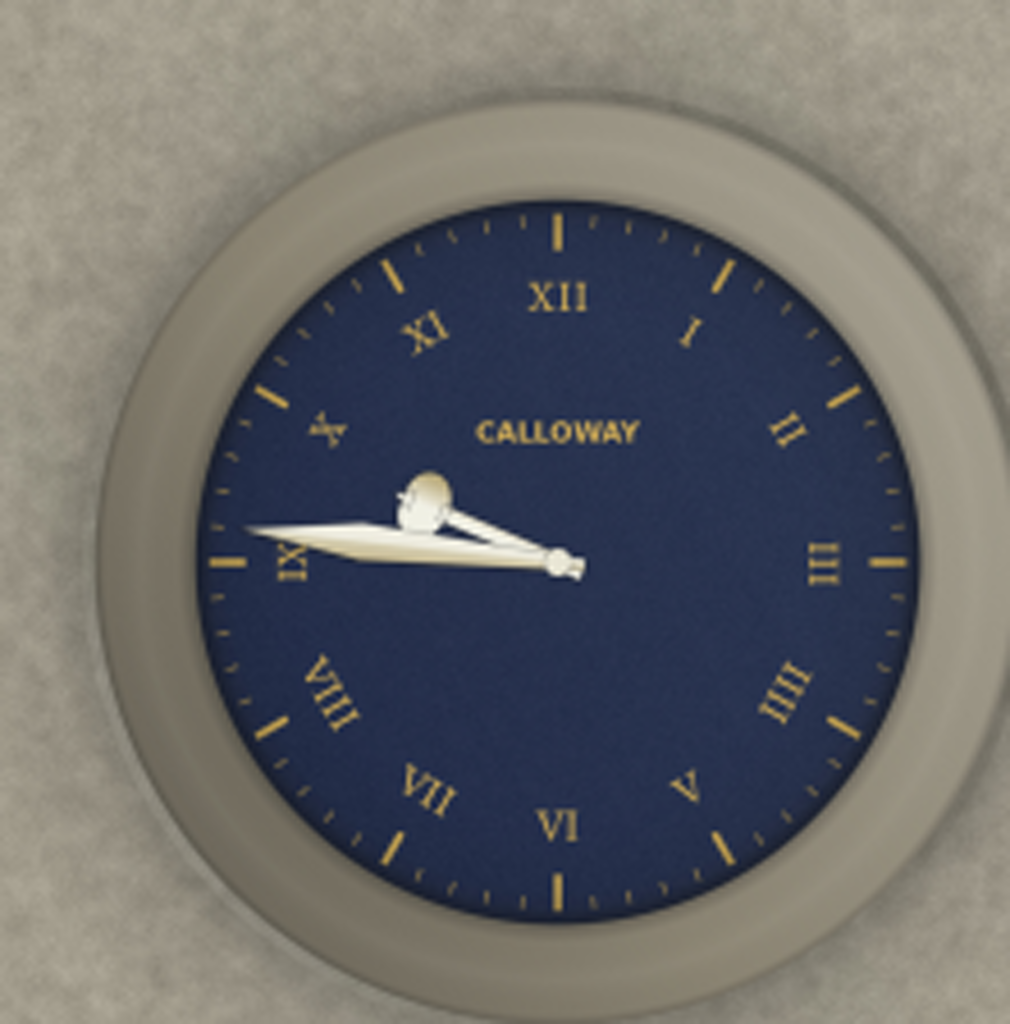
9:46
